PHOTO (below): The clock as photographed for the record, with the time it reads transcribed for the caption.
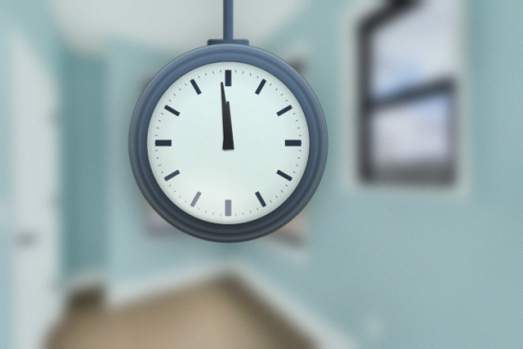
11:59
